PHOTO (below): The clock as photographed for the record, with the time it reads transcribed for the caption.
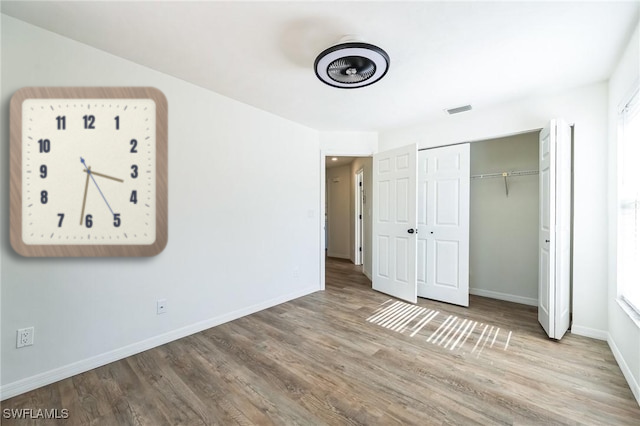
3:31:25
